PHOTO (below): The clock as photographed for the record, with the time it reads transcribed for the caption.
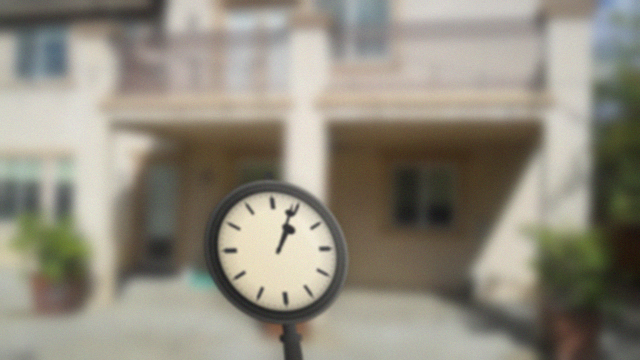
1:04
